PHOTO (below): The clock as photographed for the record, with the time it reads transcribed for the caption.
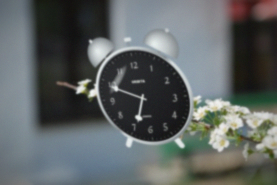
6:49
